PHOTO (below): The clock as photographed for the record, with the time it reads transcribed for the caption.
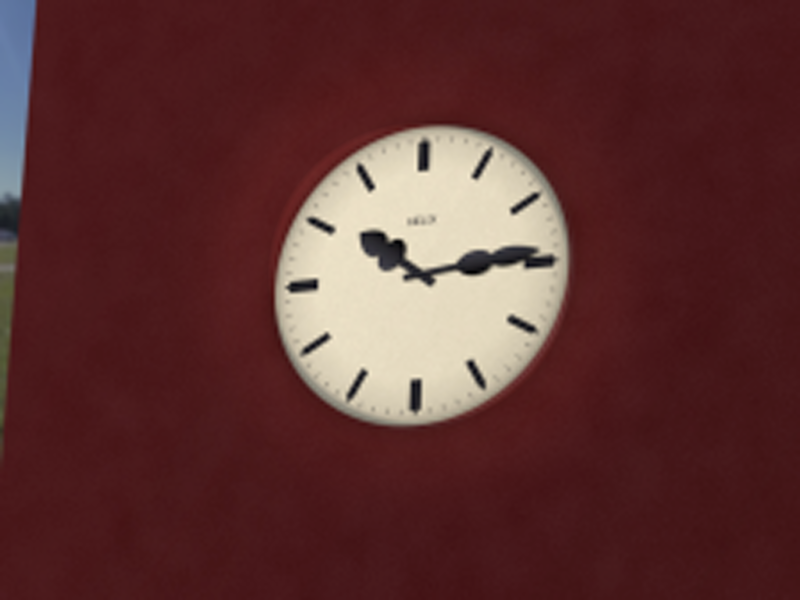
10:14
